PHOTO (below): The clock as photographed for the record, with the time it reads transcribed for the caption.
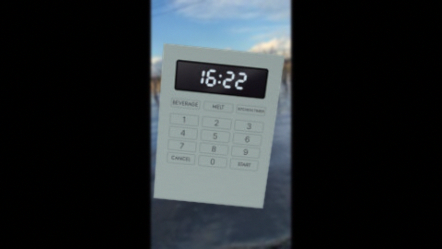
16:22
